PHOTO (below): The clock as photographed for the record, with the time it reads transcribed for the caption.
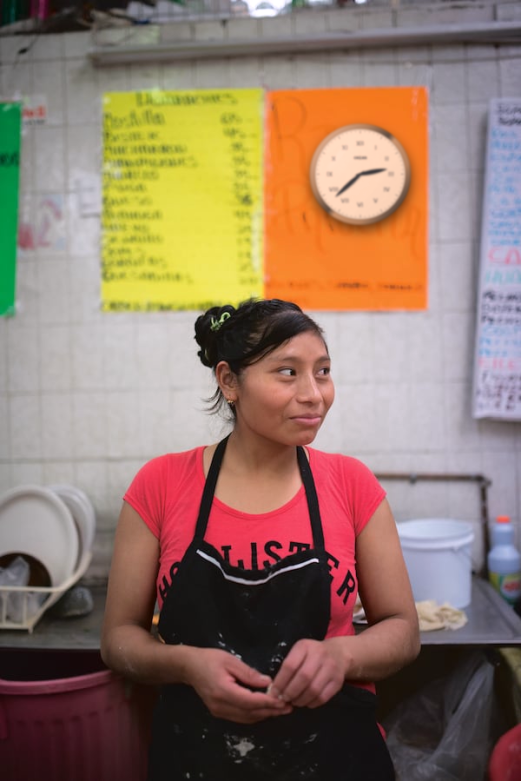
2:38
